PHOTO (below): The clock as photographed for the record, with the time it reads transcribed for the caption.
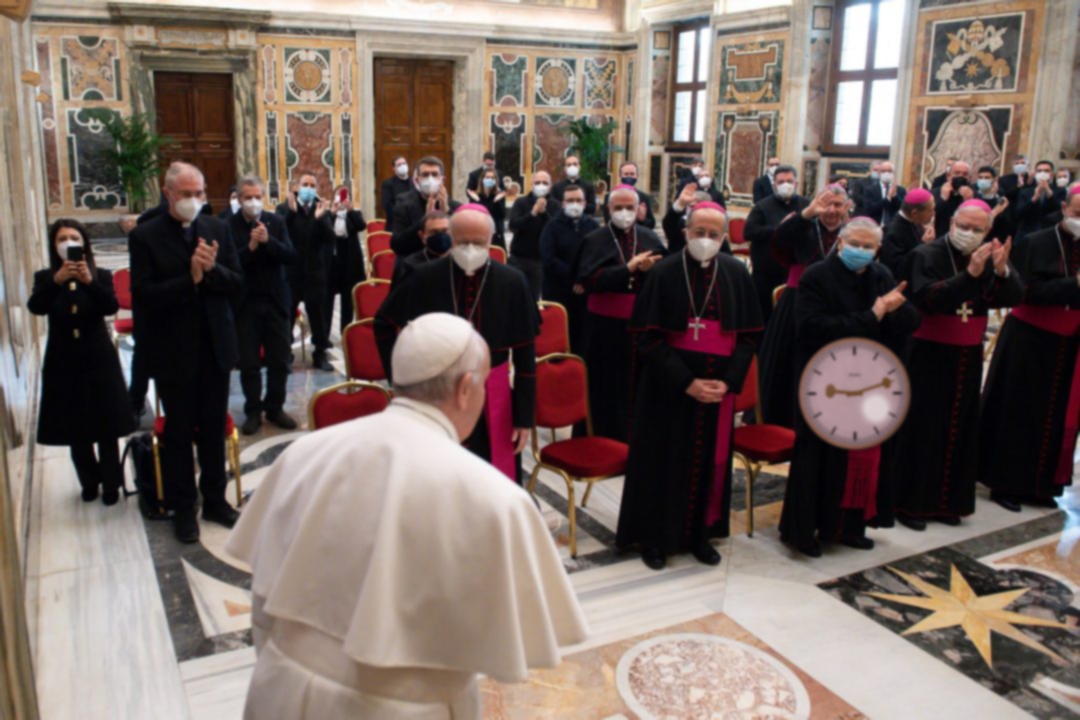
9:12
